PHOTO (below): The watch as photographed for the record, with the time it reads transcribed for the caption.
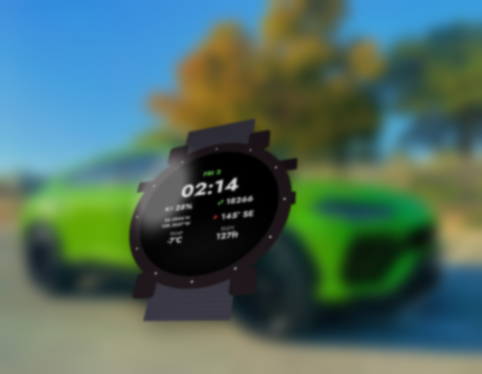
2:14
